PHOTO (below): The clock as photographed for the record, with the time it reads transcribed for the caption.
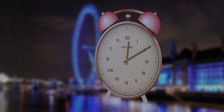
12:10
